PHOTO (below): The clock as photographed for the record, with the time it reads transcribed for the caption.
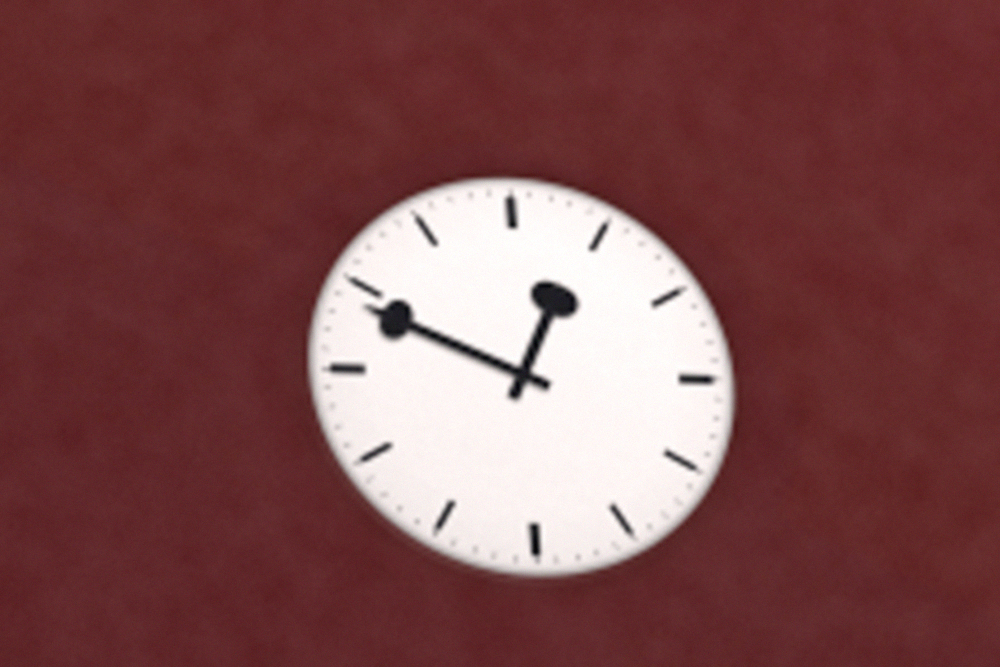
12:49
